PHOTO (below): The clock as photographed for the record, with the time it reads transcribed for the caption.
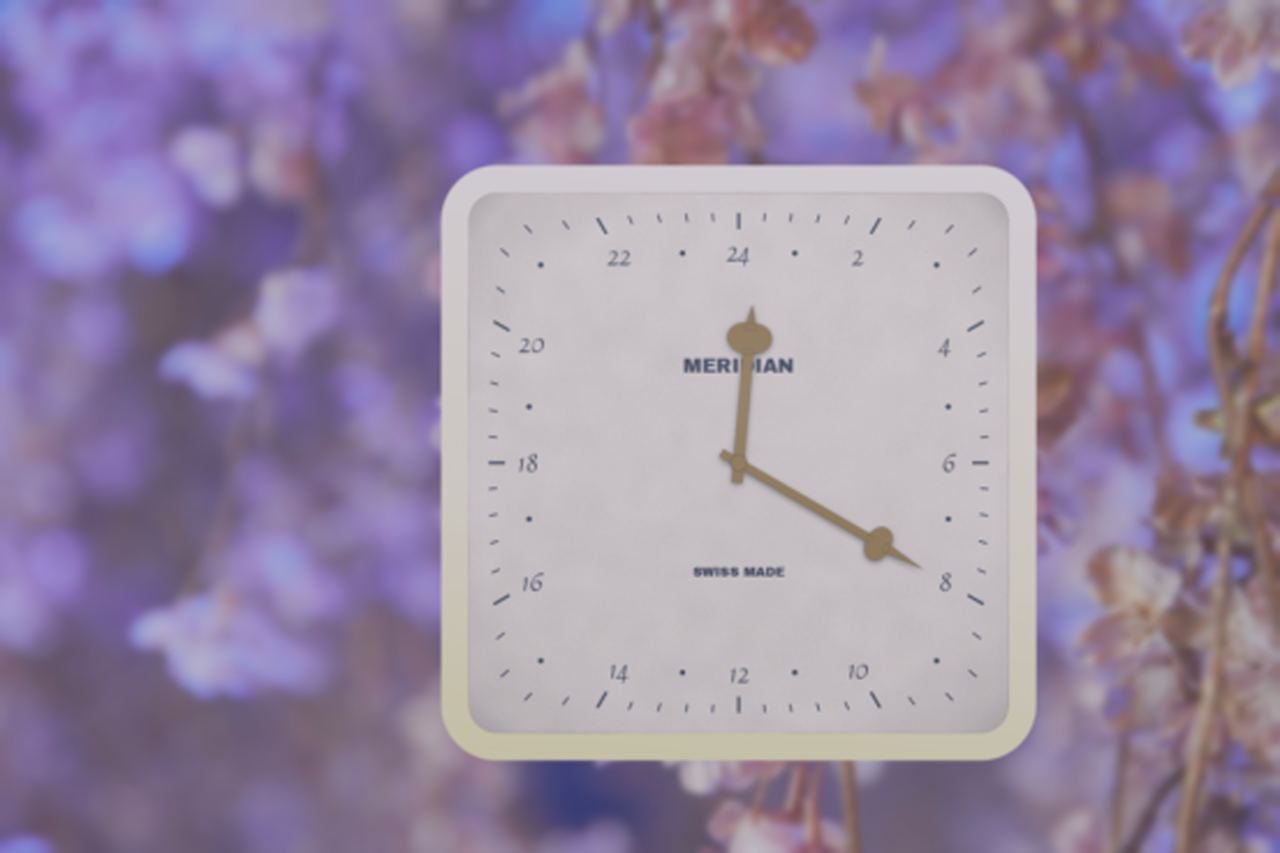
0:20
